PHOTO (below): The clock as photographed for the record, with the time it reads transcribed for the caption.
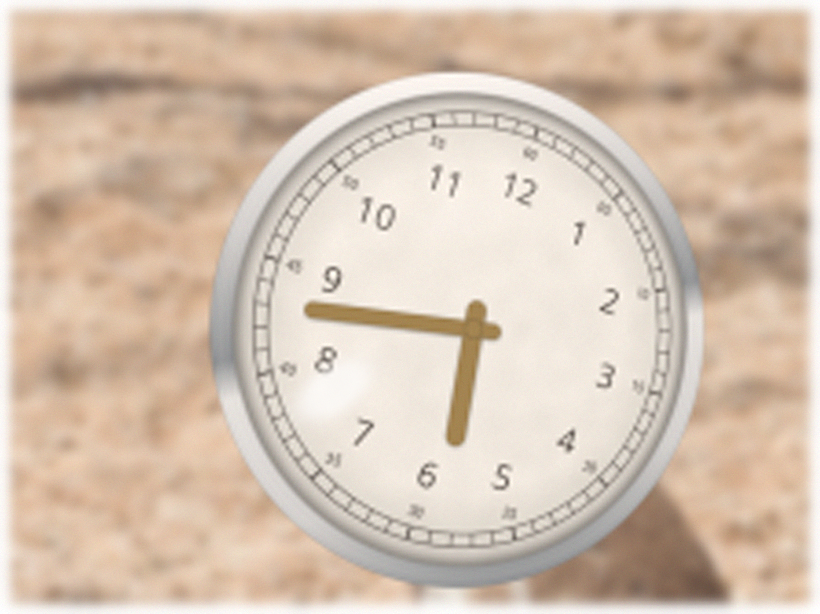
5:43
